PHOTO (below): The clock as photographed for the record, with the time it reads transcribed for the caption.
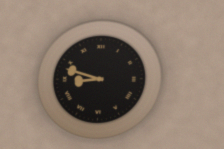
8:48
